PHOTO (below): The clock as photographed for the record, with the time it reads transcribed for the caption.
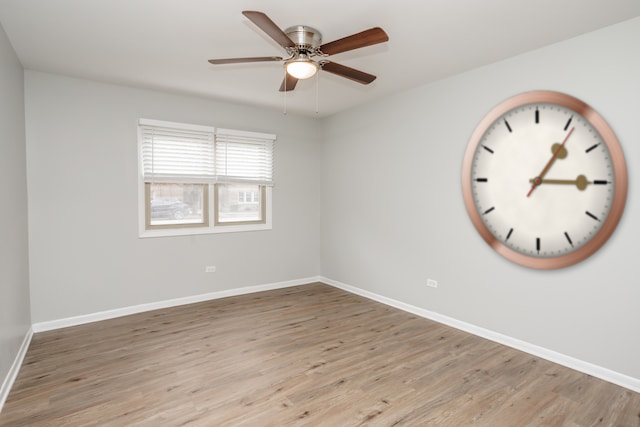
1:15:06
